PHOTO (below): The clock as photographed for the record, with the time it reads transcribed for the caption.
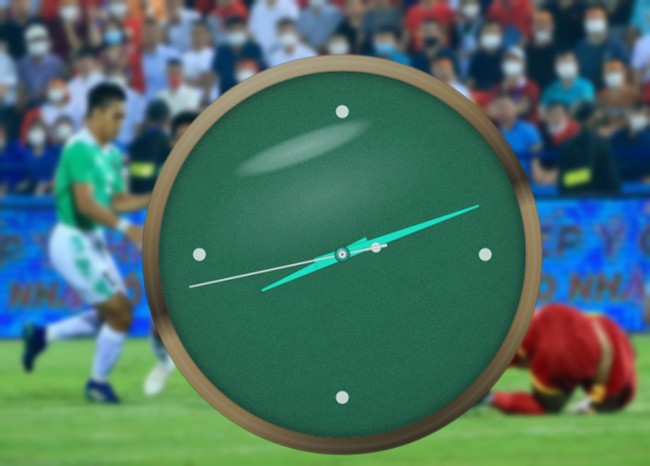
8:11:43
